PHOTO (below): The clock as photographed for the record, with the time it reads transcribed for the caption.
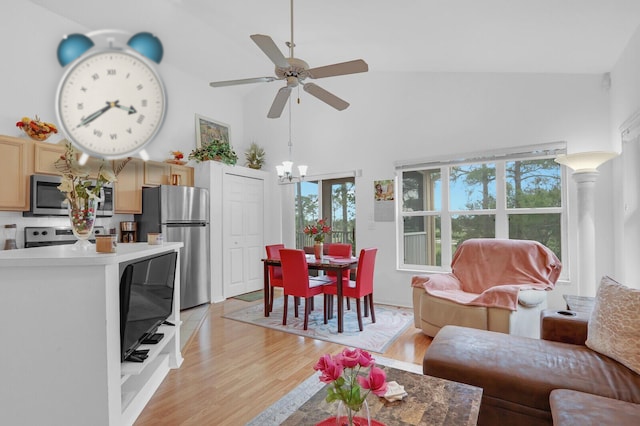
3:40
